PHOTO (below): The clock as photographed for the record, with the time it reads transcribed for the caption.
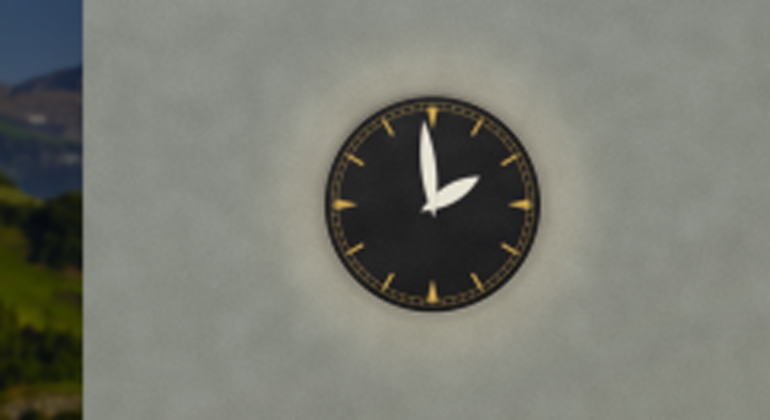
1:59
